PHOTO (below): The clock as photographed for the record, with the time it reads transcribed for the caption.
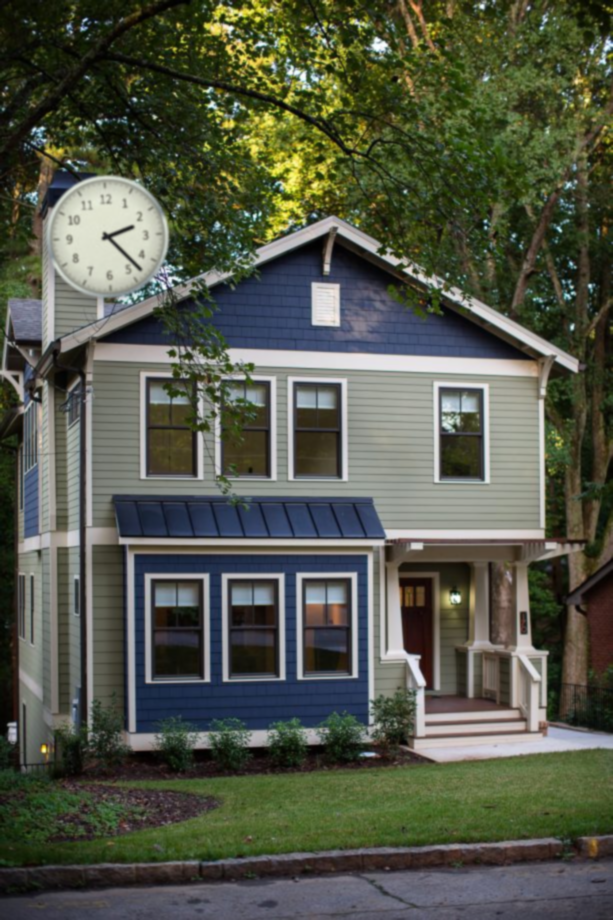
2:23
